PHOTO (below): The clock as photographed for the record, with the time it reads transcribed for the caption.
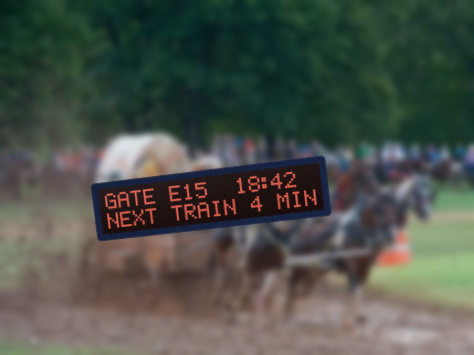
18:42
